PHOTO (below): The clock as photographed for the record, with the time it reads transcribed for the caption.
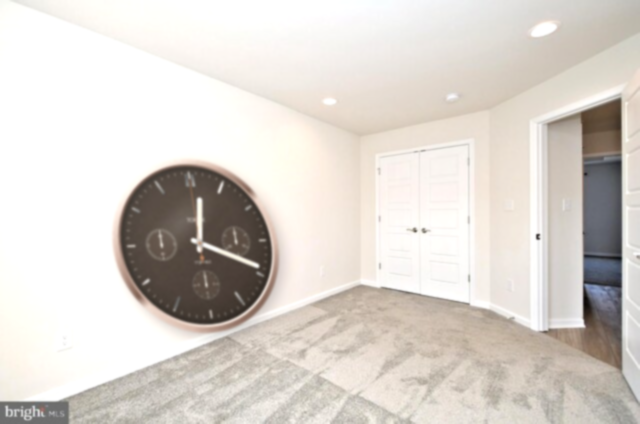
12:19
